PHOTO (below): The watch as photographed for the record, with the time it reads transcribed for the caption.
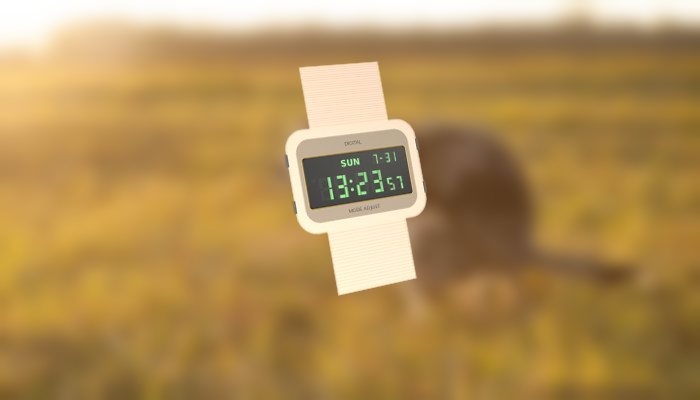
13:23:57
